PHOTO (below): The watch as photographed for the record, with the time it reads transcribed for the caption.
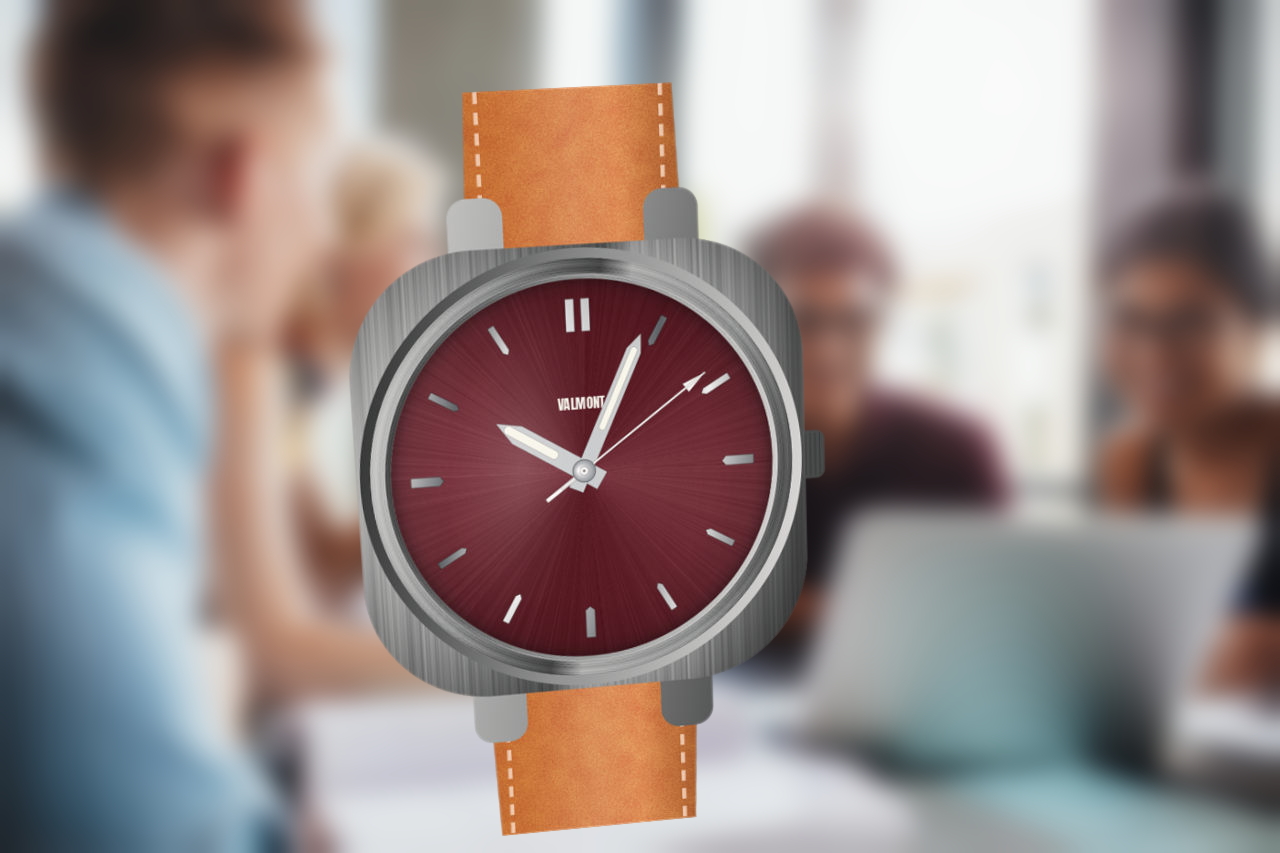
10:04:09
